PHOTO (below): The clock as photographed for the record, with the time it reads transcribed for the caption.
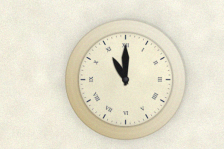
11:00
